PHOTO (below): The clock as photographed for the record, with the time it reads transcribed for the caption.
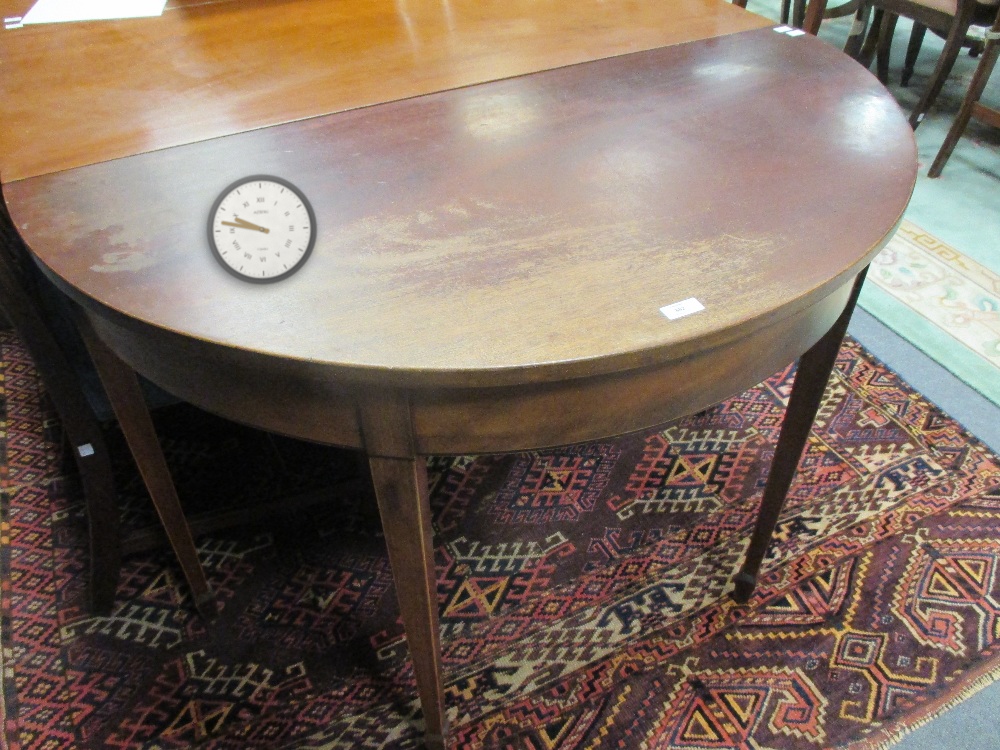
9:47
